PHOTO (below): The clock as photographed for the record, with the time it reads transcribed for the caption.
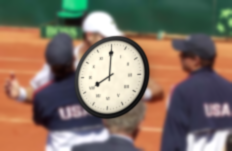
8:00
